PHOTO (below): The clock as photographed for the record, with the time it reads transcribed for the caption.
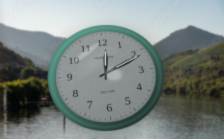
12:11
